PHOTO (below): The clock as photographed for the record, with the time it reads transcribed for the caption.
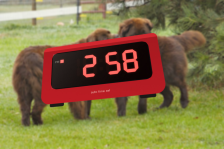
2:58
